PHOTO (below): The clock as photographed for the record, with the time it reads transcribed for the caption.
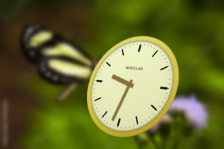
9:32
